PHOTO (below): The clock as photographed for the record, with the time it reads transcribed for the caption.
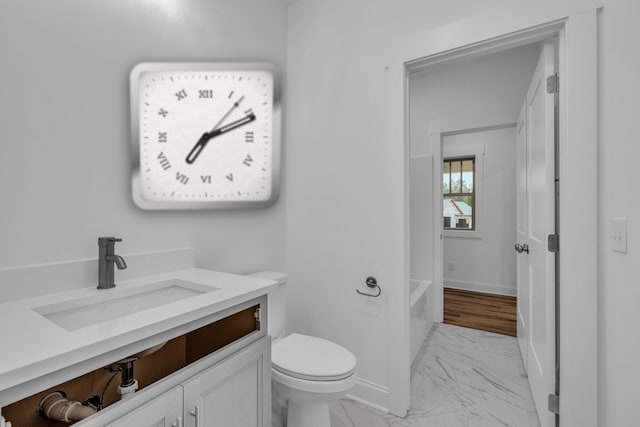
7:11:07
